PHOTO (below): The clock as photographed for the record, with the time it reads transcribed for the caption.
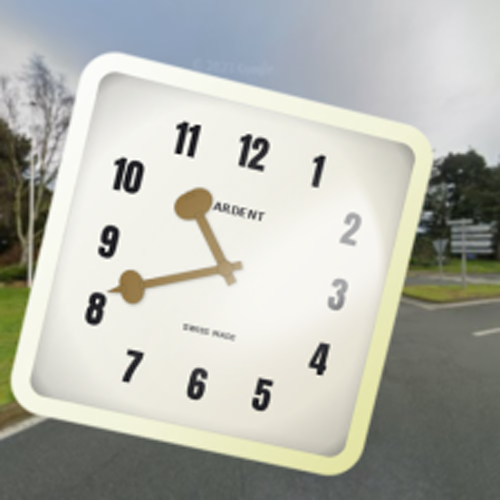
10:41
